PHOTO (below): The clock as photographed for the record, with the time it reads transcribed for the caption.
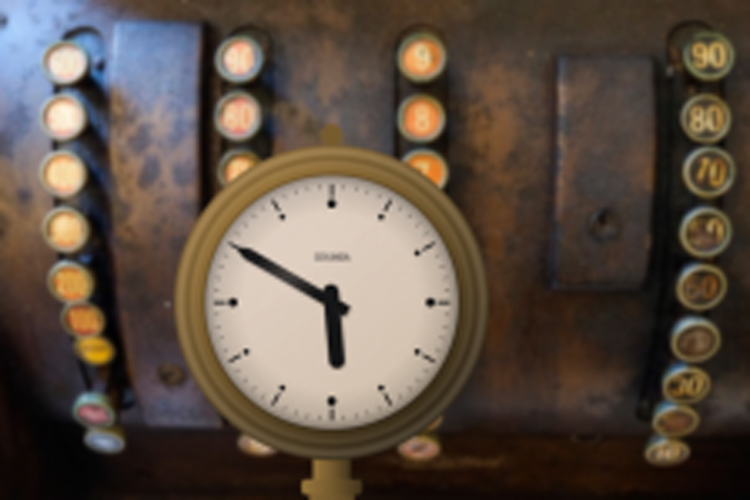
5:50
